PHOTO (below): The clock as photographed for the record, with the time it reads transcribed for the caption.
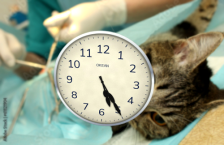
5:25
